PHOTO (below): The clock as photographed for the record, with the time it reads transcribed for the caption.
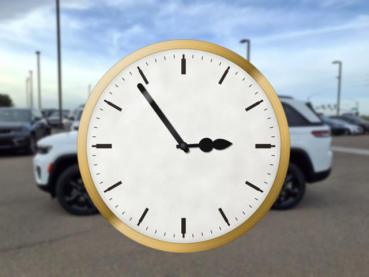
2:54
